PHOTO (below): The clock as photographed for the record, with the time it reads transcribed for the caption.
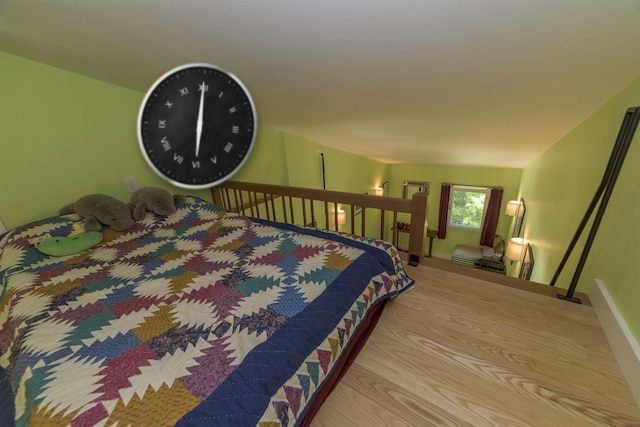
6:00
